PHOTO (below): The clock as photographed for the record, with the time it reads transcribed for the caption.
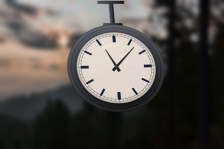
11:07
